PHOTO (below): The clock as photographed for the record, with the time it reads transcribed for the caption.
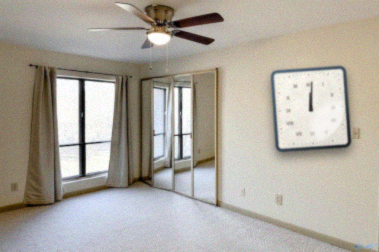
12:01
